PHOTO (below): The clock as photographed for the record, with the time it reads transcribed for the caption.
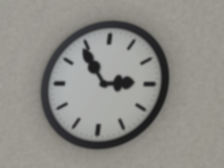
2:54
